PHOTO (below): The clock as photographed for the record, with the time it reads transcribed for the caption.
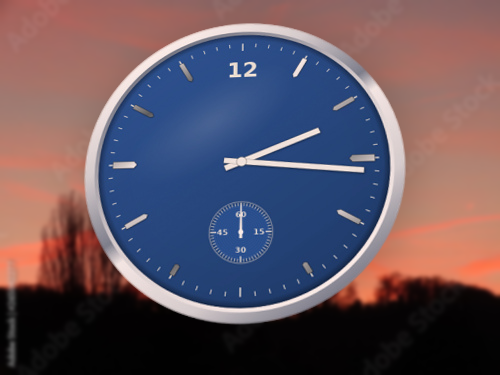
2:16
